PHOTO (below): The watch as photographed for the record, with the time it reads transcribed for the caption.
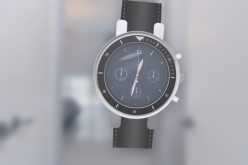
12:32
